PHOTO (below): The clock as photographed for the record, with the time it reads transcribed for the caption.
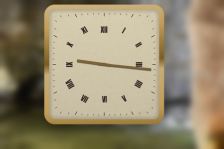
9:16
